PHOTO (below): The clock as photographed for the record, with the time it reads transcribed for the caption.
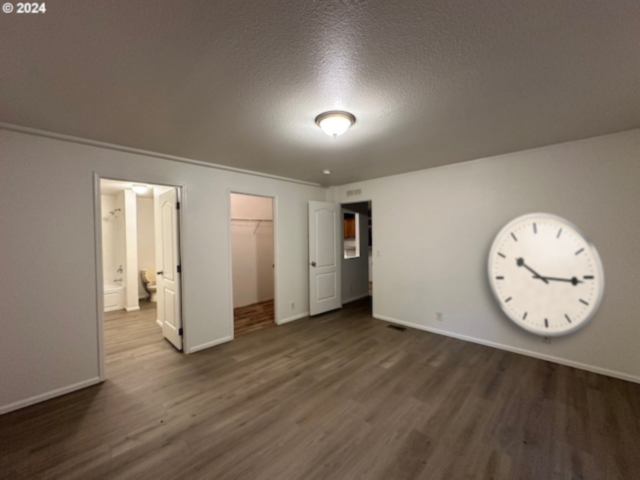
10:16
